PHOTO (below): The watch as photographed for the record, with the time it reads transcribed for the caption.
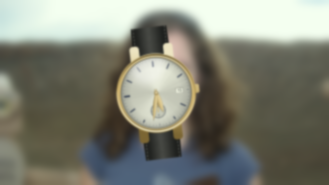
5:32
